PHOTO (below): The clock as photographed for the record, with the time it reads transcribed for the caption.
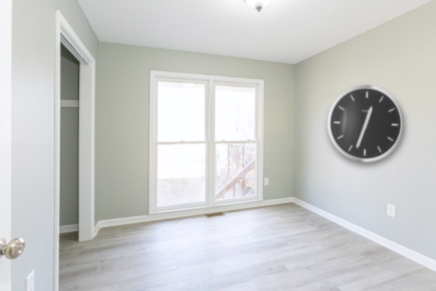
12:33
